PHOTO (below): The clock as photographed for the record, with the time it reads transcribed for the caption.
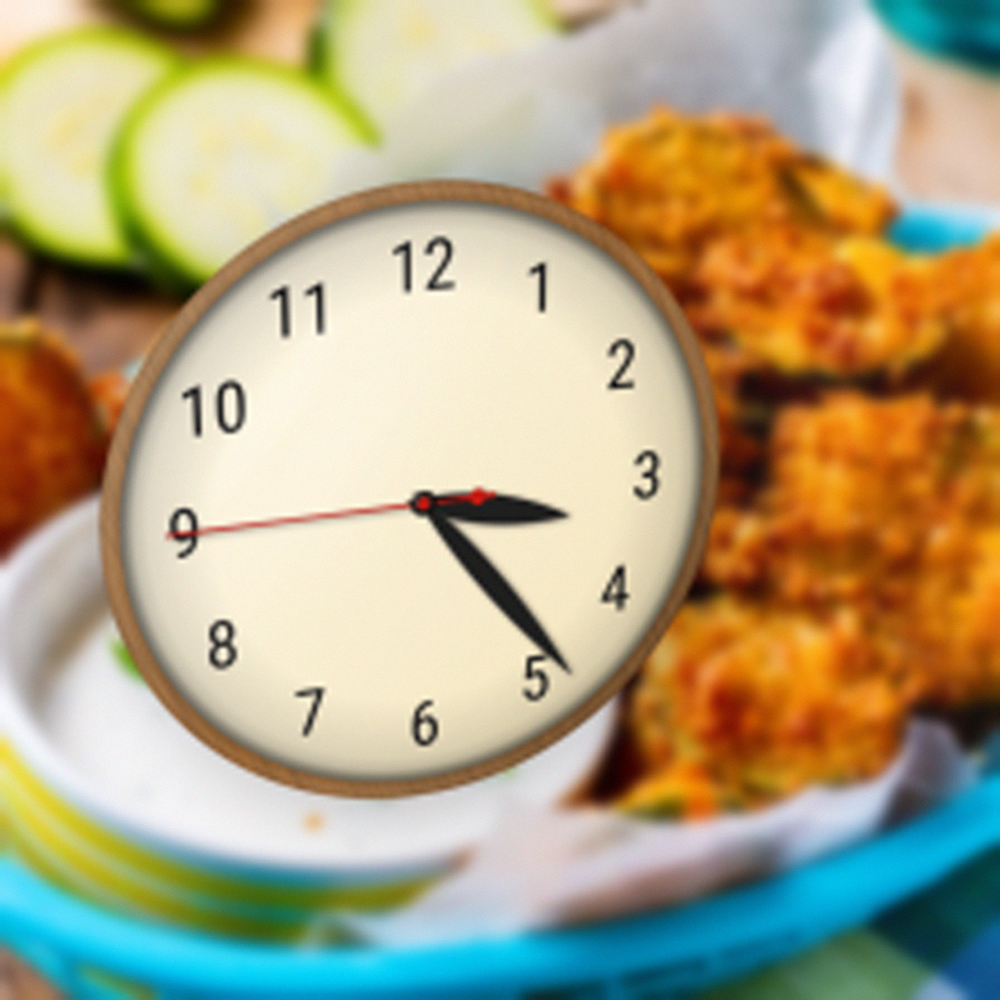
3:23:45
